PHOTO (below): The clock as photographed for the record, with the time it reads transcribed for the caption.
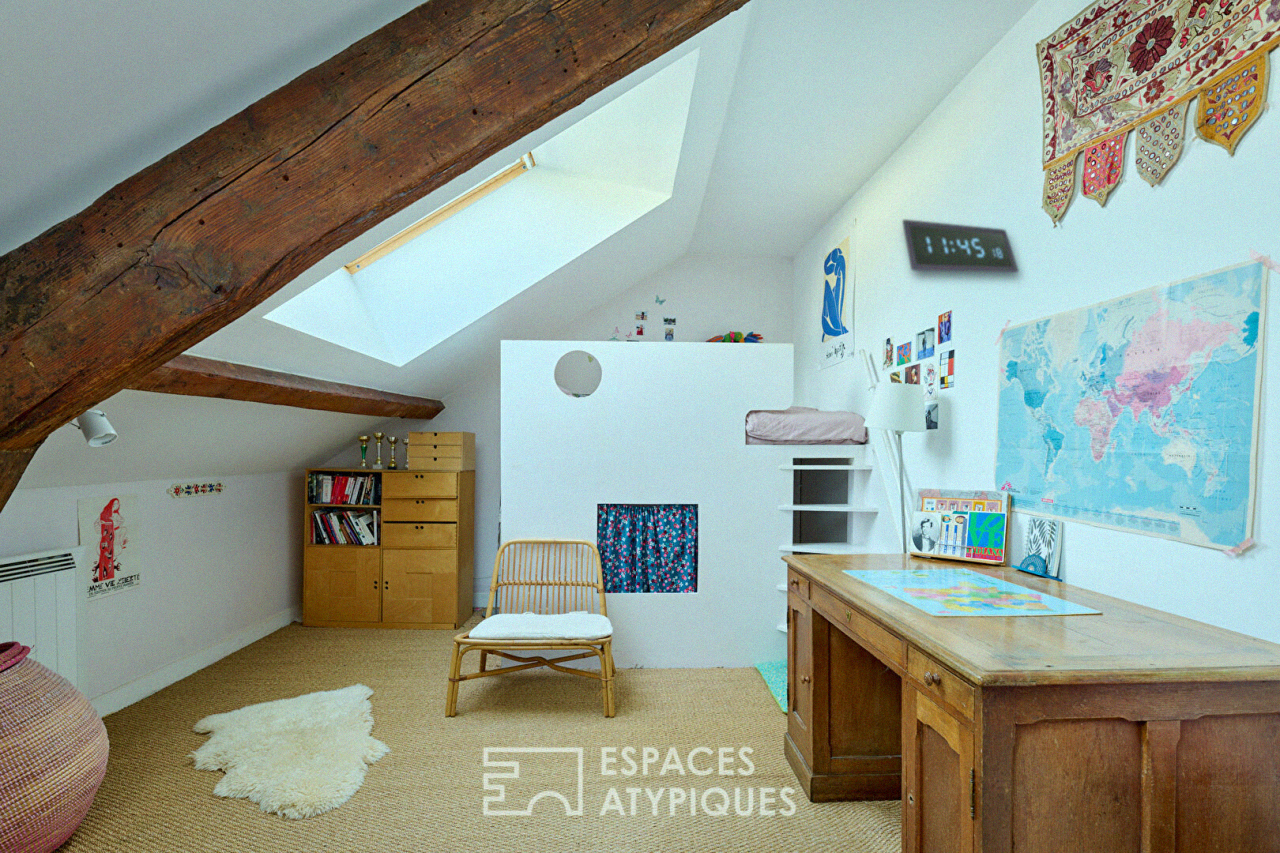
11:45
